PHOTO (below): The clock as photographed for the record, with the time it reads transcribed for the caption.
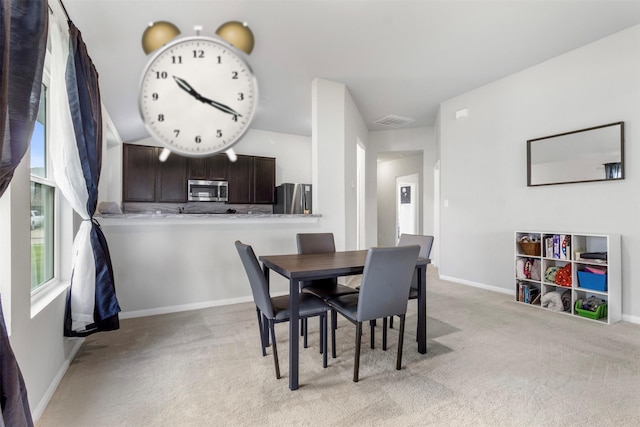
10:19
